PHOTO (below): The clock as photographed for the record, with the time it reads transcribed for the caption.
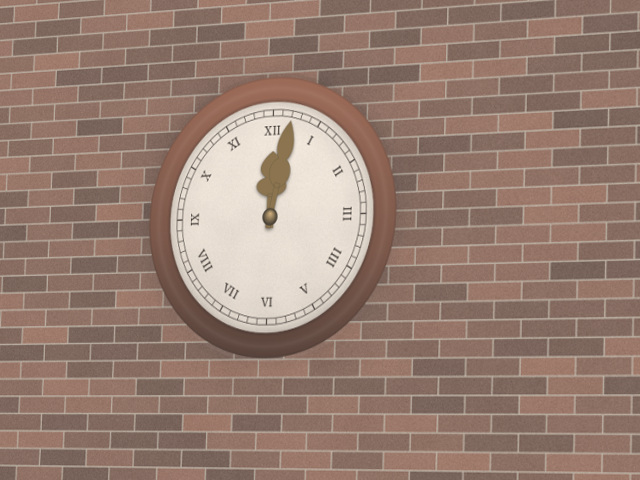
12:02
